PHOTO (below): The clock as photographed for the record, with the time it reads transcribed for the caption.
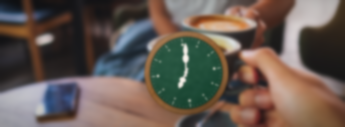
7:01
